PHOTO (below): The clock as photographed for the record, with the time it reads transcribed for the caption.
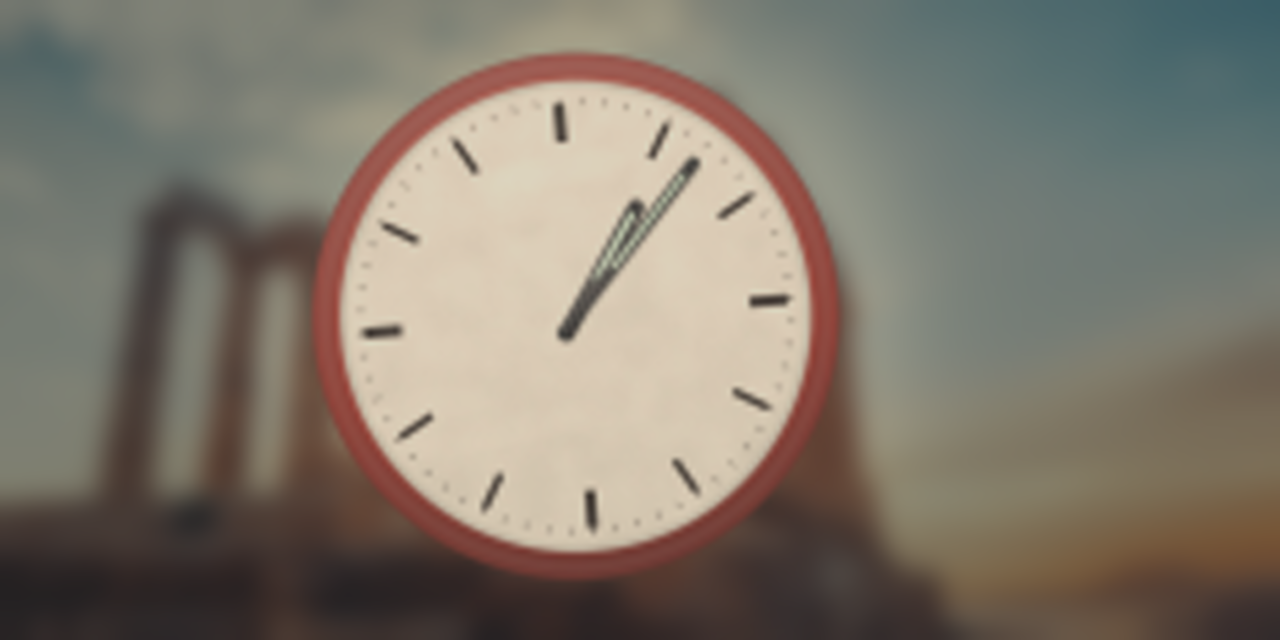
1:07
